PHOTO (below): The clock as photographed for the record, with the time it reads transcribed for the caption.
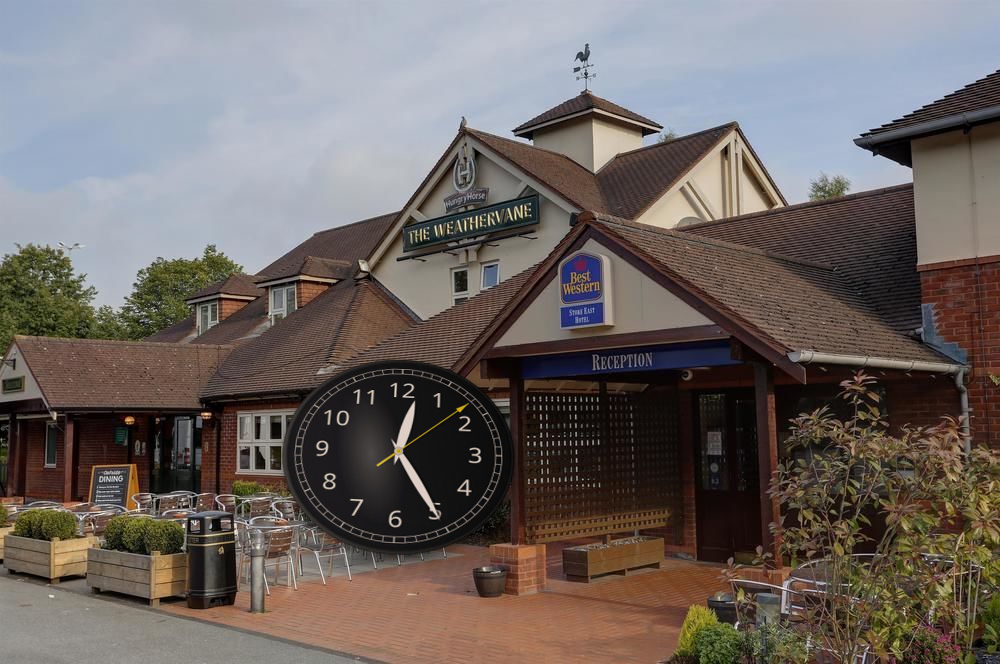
12:25:08
